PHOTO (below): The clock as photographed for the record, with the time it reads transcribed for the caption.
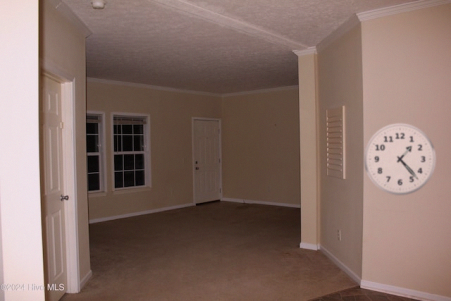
1:23
